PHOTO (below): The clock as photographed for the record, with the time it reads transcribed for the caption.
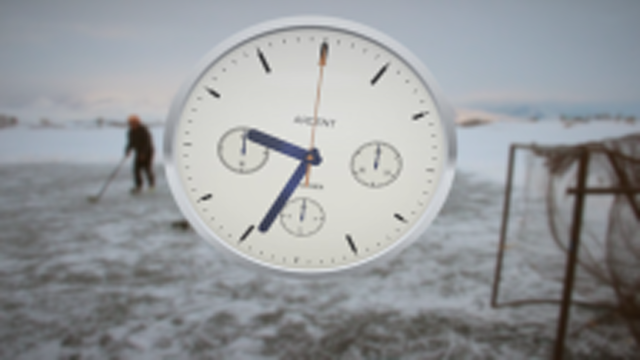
9:34
